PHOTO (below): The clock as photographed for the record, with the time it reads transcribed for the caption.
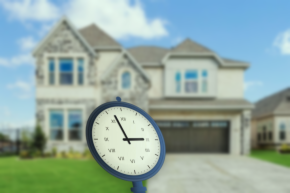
2:57
